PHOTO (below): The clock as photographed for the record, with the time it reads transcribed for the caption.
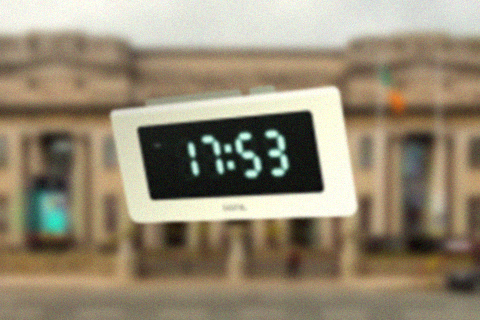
17:53
